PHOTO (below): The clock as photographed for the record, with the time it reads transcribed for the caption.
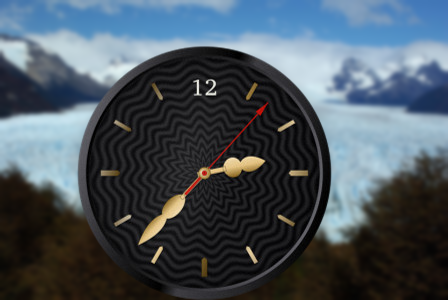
2:37:07
